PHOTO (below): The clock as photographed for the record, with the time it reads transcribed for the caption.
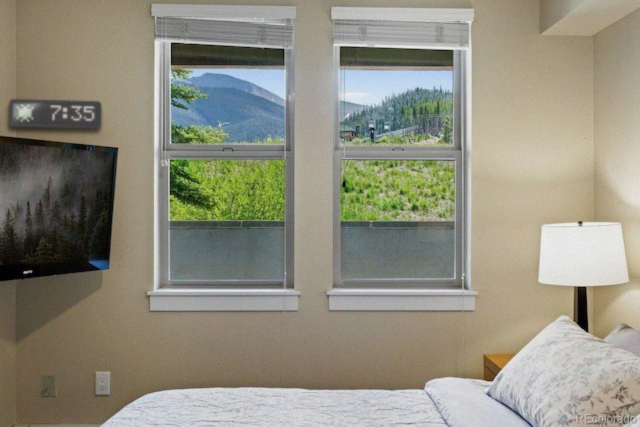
7:35
